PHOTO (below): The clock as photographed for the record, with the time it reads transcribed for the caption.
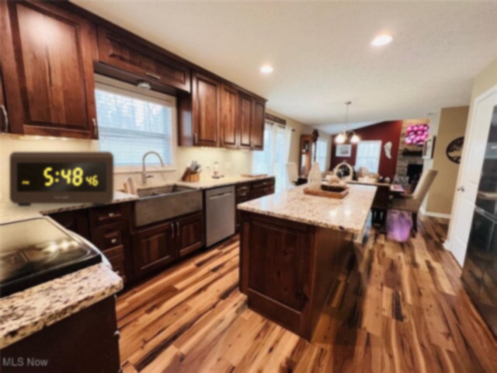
5:48
